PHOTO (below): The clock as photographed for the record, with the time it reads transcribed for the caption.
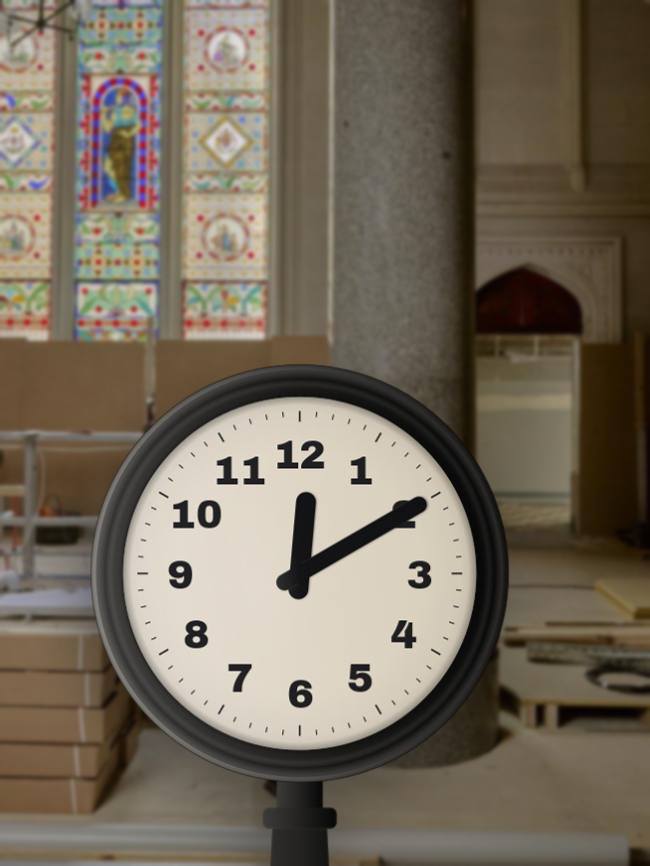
12:10
